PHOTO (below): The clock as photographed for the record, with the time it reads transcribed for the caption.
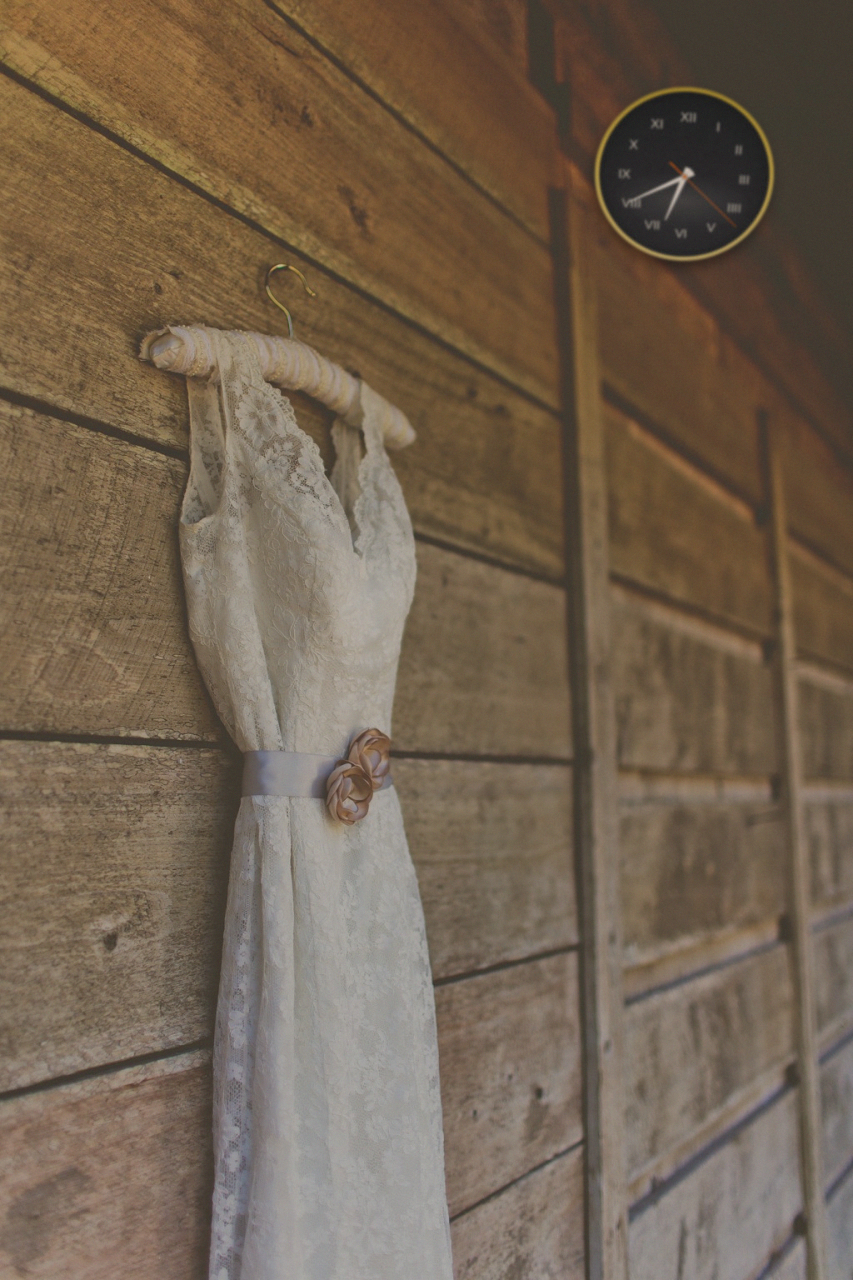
6:40:22
